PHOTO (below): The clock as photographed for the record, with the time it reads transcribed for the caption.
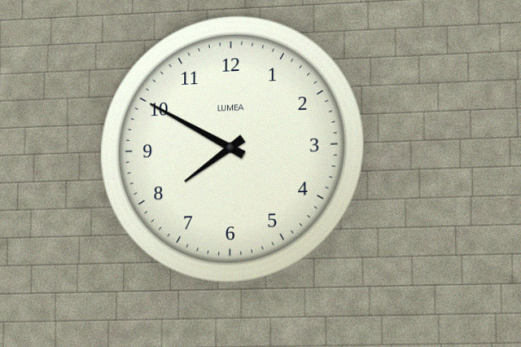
7:50
